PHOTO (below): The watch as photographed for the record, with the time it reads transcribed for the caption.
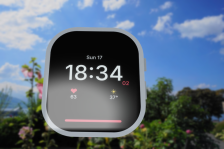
18:34
